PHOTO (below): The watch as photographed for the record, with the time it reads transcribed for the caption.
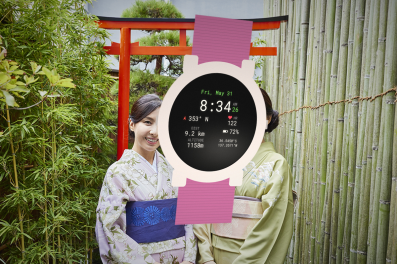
8:34
